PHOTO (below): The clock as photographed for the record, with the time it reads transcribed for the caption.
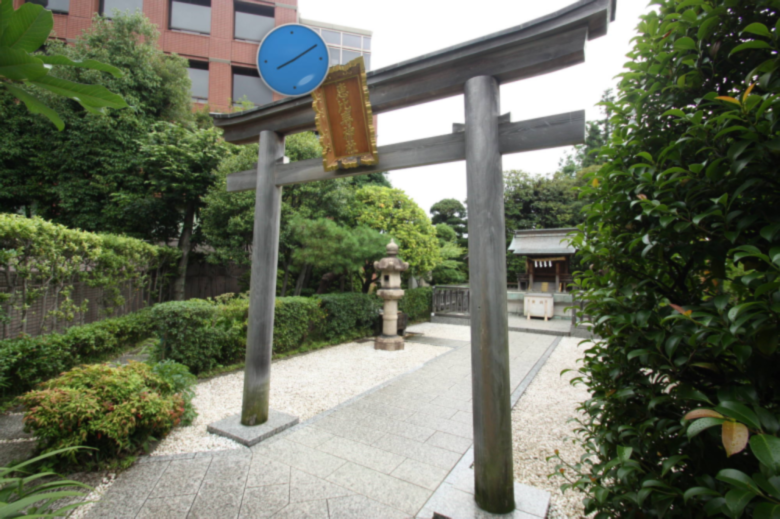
8:10
